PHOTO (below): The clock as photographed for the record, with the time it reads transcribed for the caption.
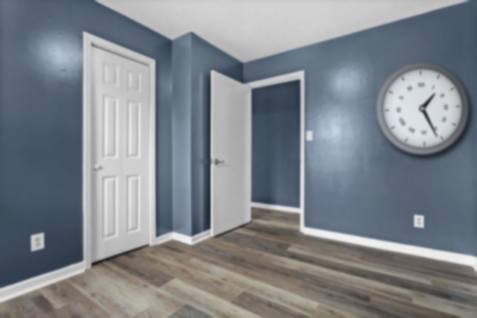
1:26
